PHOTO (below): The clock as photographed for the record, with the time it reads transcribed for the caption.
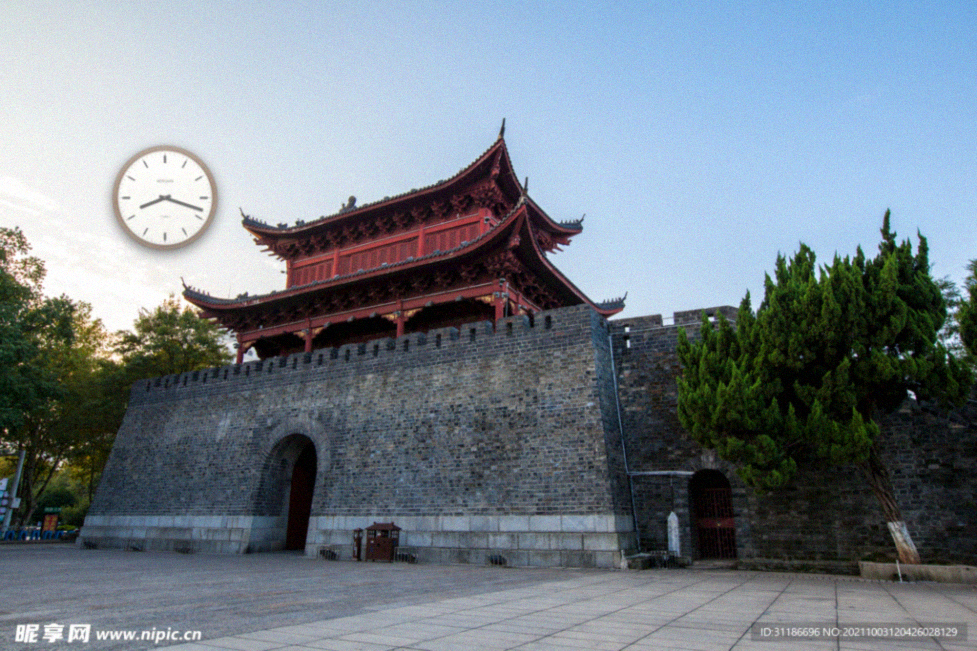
8:18
